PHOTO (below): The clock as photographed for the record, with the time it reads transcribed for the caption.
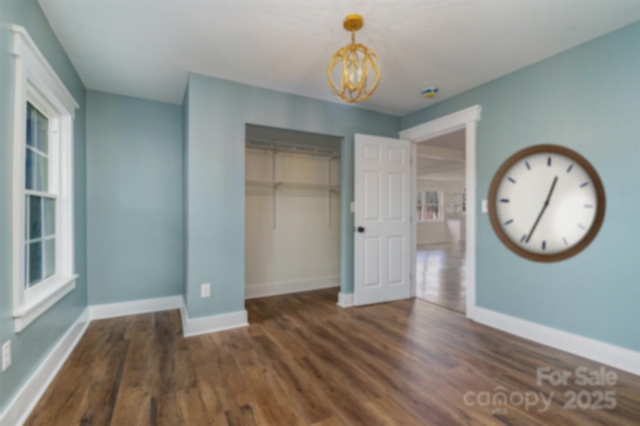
12:34
